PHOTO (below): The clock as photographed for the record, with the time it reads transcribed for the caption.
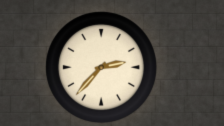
2:37
